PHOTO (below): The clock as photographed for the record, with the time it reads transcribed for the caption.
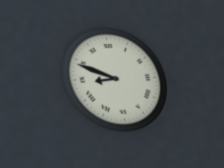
8:49
